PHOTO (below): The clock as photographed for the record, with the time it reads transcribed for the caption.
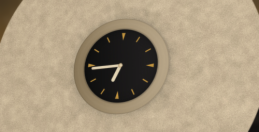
6:44
